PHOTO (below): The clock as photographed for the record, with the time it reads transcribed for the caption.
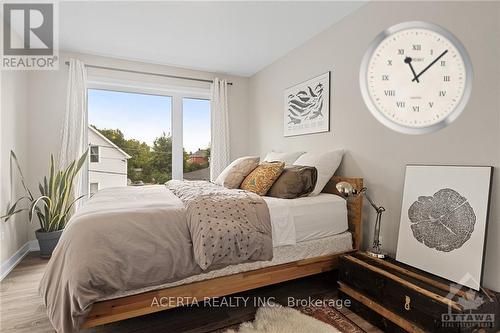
11:08
